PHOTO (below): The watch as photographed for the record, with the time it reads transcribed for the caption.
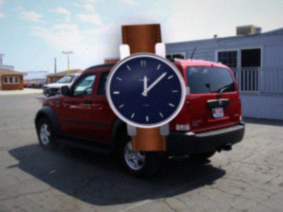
12:08
